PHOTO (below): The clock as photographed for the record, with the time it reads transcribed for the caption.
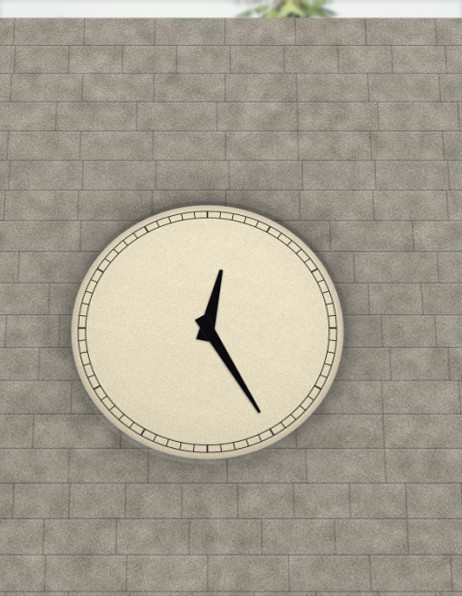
12:25
